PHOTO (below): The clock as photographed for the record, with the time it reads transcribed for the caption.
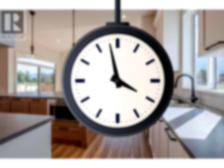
3:58
